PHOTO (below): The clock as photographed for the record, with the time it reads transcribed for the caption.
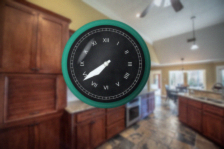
7:39
